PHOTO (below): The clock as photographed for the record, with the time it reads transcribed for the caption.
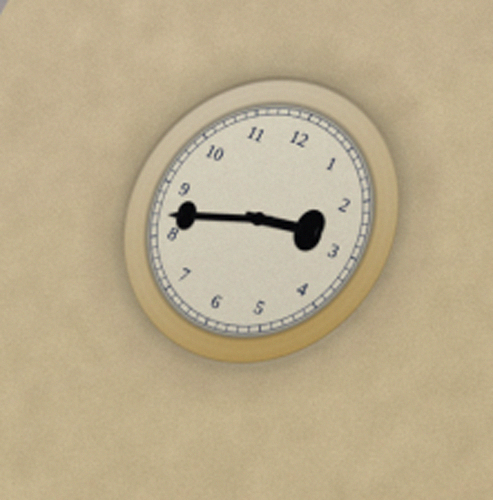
2:42
